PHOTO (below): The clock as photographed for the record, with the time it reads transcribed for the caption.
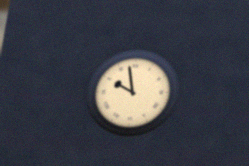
9:58
